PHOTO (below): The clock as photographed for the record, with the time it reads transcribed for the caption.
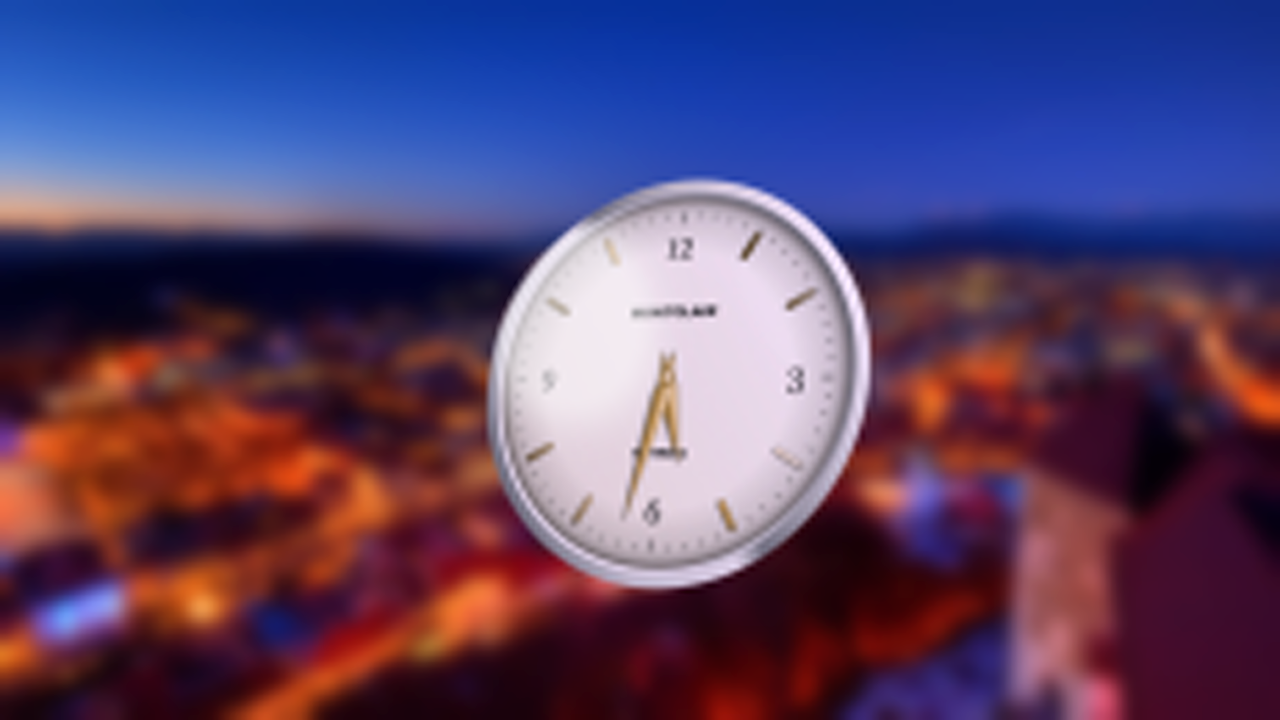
5:32
